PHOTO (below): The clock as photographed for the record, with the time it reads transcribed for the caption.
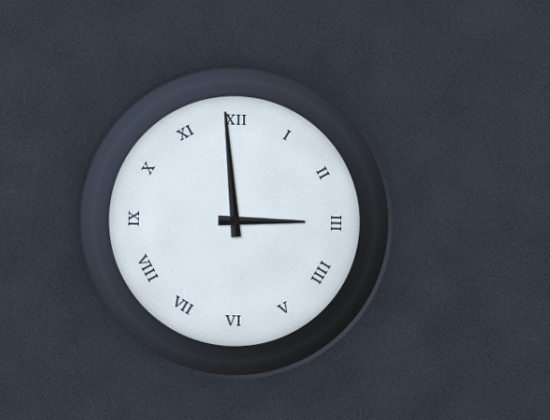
2:59
